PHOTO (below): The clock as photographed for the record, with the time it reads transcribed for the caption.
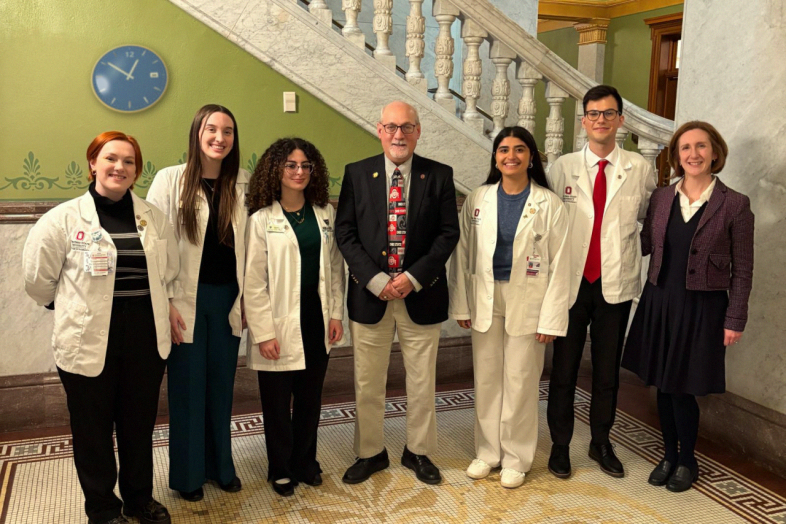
12:51
